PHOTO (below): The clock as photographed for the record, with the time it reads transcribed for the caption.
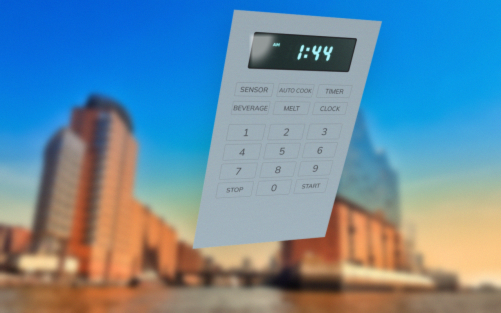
1:44
